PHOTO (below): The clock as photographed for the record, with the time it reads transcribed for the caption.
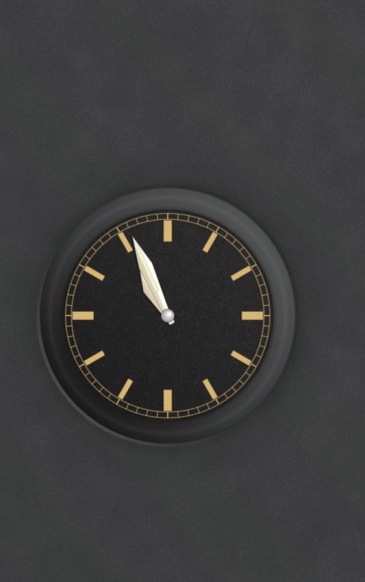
10:56
